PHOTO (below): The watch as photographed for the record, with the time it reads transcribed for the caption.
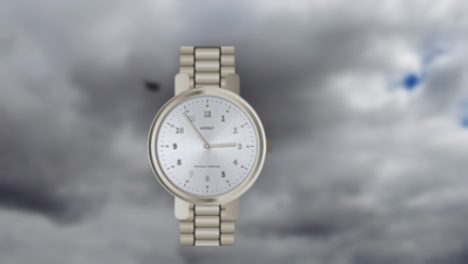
2:54
